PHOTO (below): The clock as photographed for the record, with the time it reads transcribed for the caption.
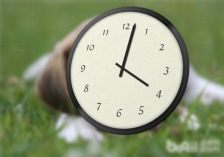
4:02
